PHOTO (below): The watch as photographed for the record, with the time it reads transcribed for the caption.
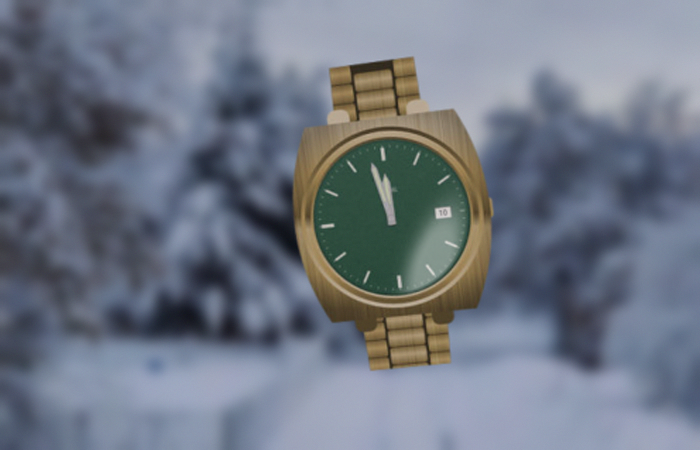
11:58
